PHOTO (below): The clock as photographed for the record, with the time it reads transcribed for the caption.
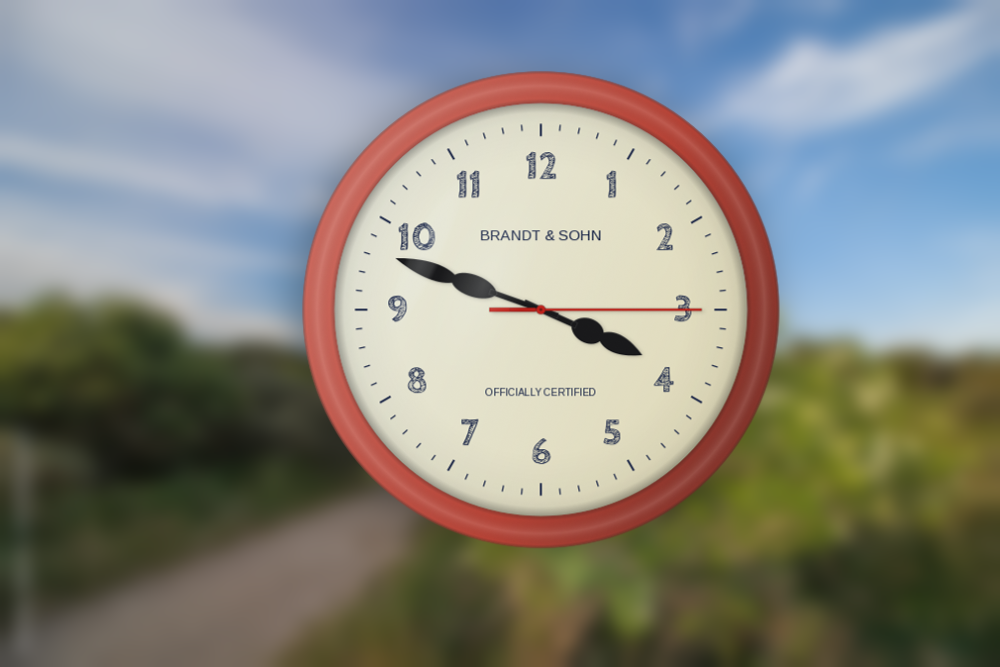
3:48:15
